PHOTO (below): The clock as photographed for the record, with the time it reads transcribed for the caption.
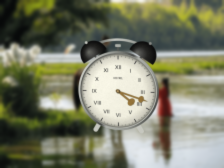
4:18
